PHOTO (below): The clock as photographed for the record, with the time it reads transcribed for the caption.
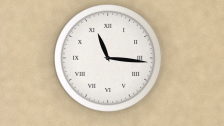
11:16
